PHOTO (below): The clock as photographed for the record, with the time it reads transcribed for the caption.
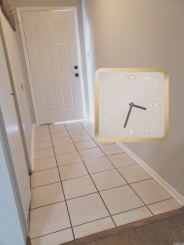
3:33
